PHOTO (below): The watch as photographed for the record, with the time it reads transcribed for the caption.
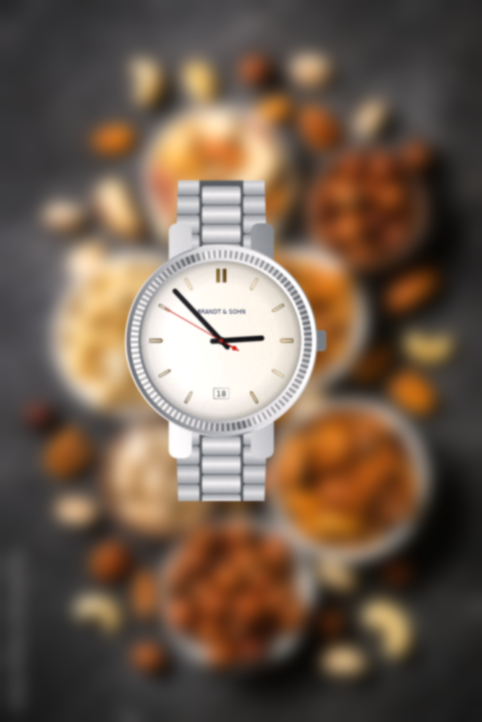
2:52:50
